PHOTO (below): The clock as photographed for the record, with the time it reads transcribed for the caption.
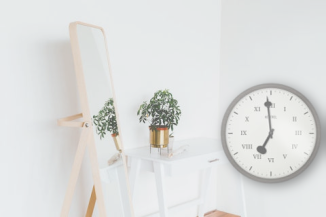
6:59
